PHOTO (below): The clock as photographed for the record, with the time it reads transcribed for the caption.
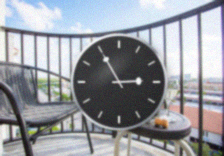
2:55
